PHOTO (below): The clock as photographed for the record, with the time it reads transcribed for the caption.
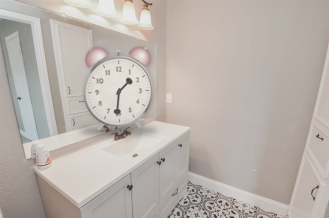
1:31
